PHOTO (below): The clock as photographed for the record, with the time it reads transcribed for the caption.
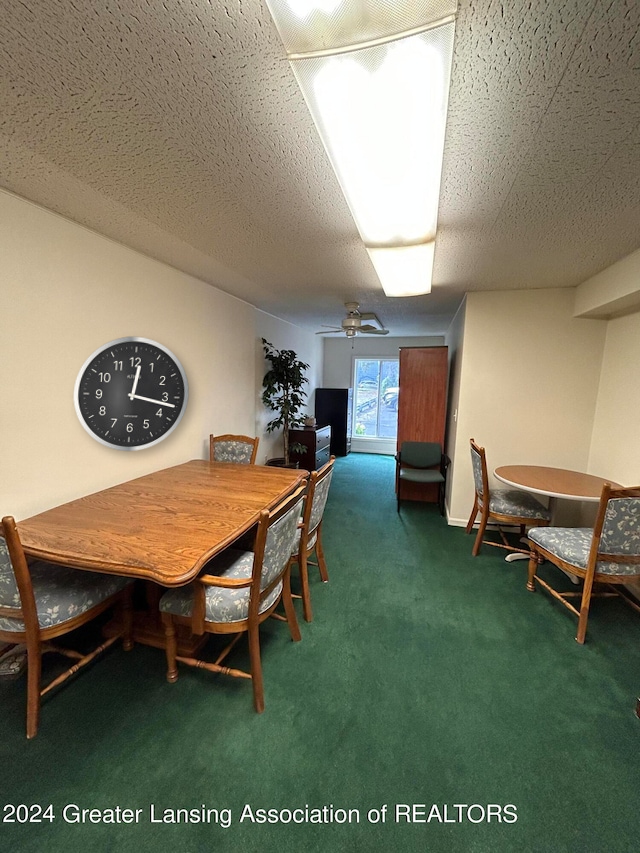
12:17
